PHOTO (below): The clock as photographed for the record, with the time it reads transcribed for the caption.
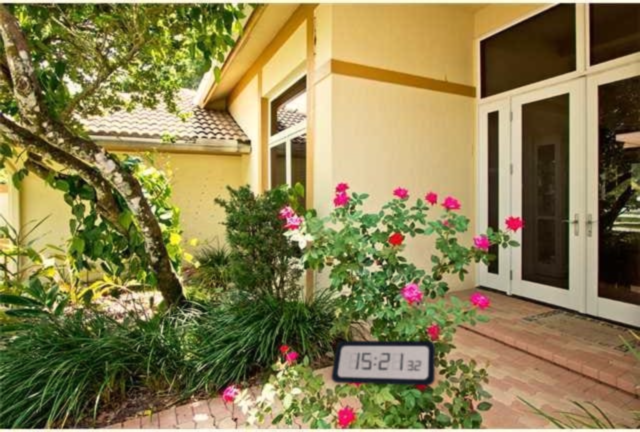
15:21
